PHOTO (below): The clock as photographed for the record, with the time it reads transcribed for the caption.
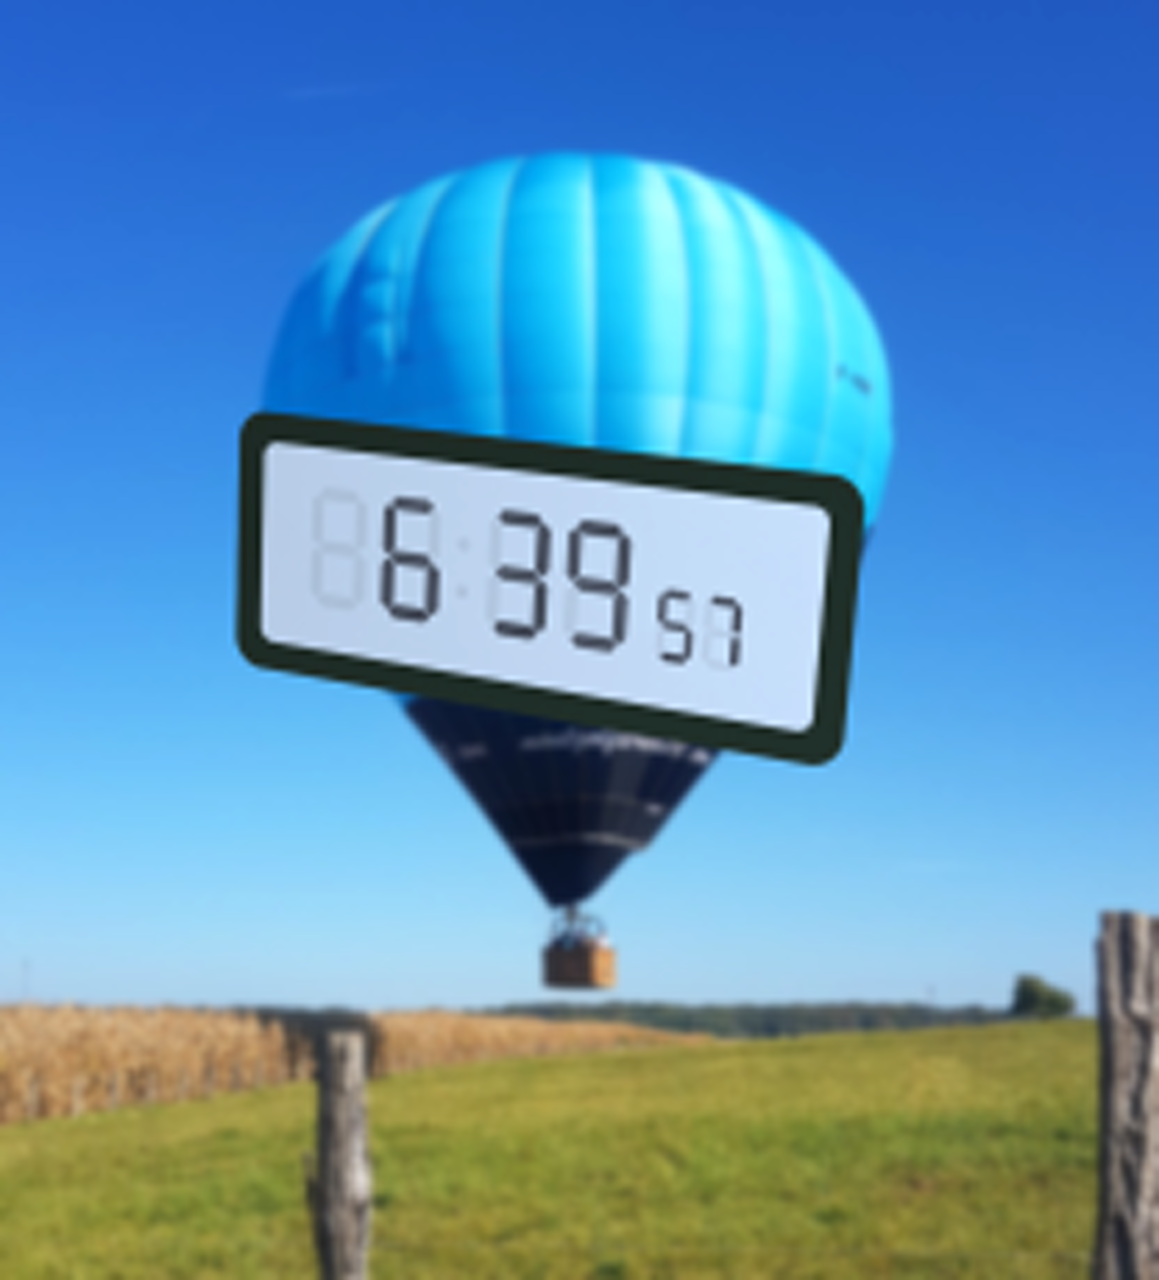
6:39:57
